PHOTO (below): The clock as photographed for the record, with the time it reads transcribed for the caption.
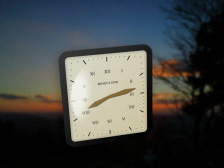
8:13
